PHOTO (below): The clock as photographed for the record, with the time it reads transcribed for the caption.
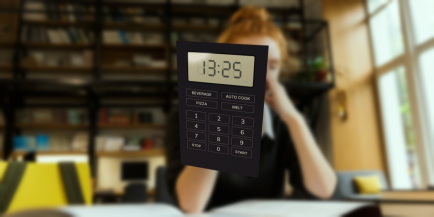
13:25
